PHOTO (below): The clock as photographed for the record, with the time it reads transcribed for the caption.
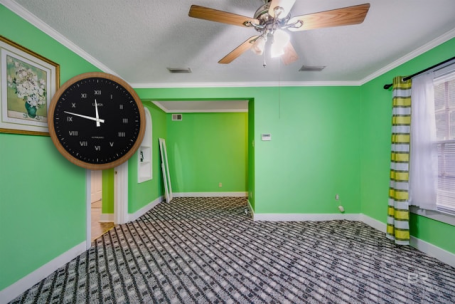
11:47
